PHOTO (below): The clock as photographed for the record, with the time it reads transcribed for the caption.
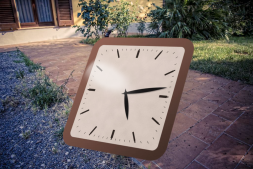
5:13
